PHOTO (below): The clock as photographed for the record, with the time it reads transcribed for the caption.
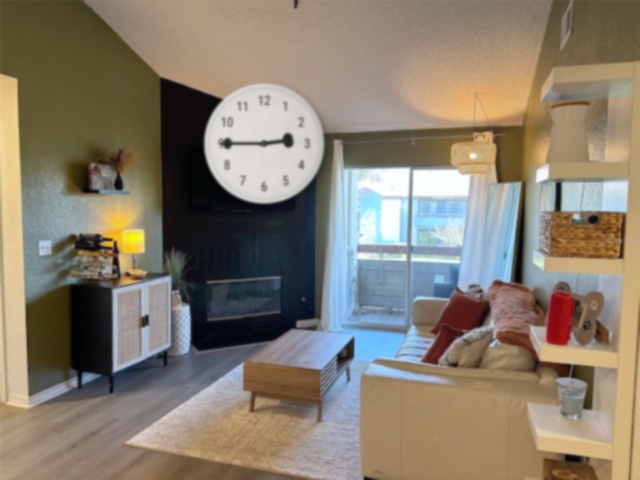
2:45
